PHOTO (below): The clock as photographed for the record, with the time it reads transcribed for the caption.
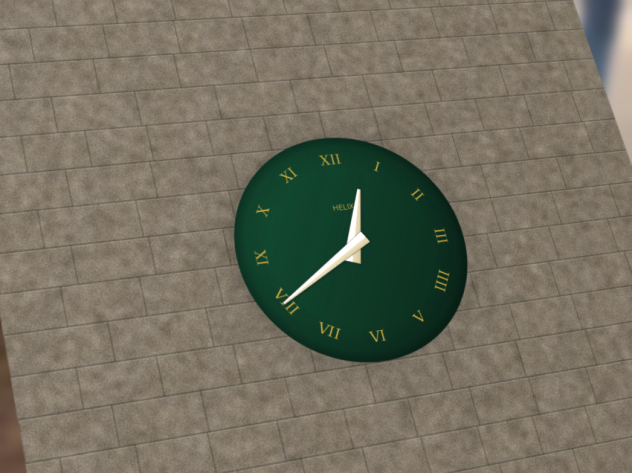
12:40
